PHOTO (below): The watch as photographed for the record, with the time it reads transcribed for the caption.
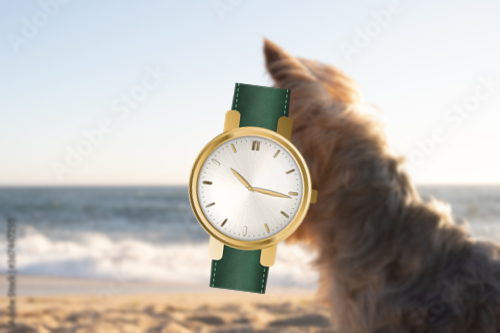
10:16
